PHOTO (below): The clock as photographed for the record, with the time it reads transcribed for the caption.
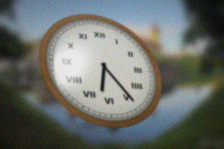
6:24
